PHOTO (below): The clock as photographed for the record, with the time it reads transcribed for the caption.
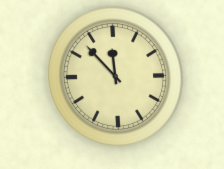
11:53
